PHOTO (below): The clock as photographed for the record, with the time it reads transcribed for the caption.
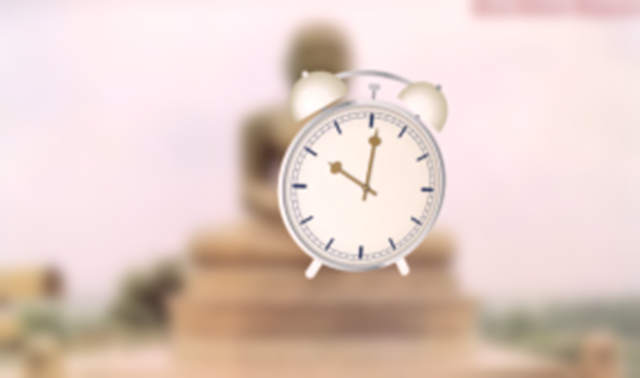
10:01
